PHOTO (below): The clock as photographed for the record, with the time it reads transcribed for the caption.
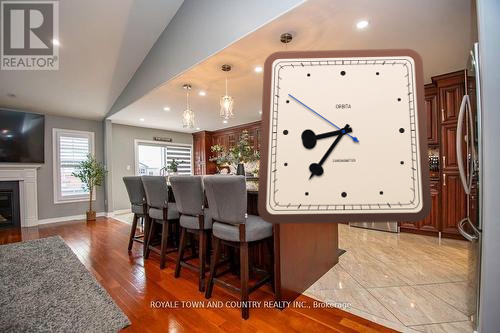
8:35:51
